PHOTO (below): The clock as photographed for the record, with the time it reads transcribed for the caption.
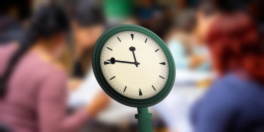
11:46
